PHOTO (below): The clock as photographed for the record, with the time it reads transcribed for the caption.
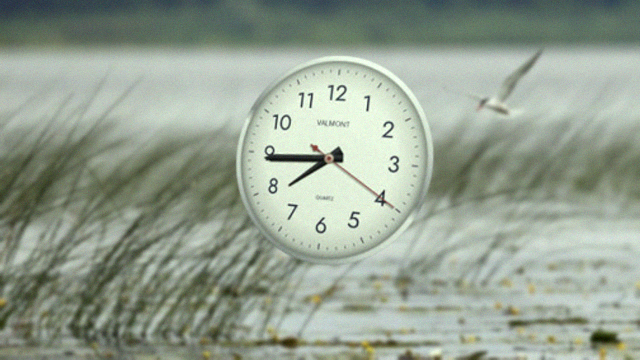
7:44:20
